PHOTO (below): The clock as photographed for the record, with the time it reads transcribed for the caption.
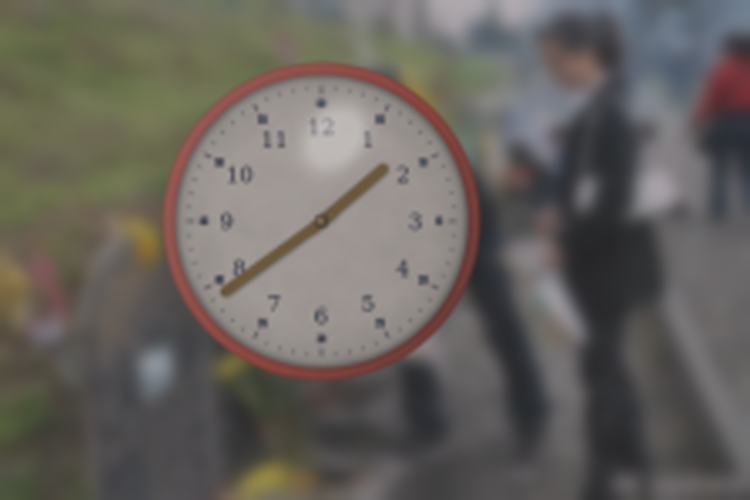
1:39
